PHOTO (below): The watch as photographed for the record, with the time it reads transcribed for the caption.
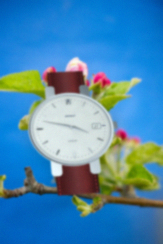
3:48
